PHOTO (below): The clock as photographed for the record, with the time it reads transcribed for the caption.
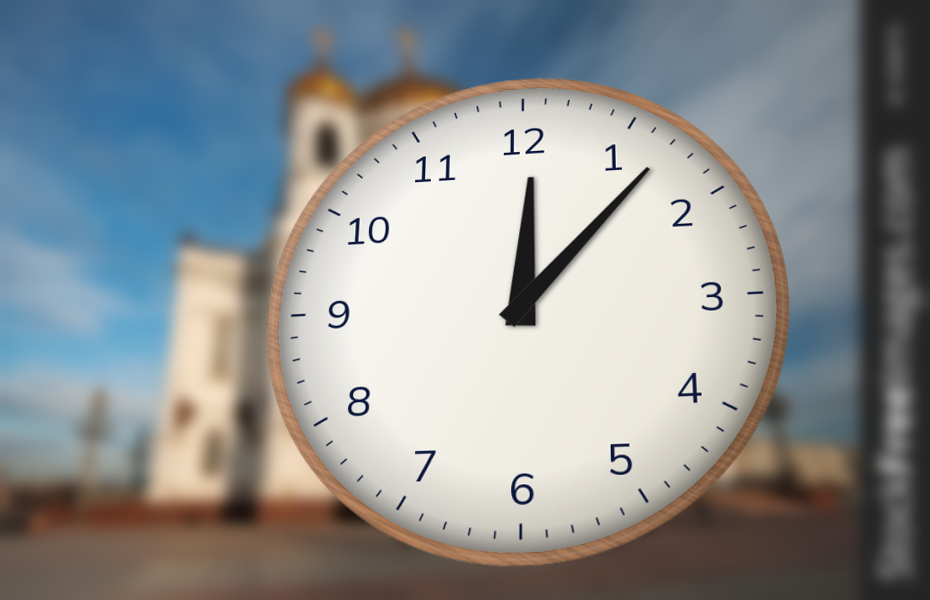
12:07
